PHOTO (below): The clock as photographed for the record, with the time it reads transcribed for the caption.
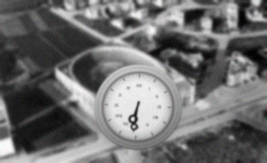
6:31
